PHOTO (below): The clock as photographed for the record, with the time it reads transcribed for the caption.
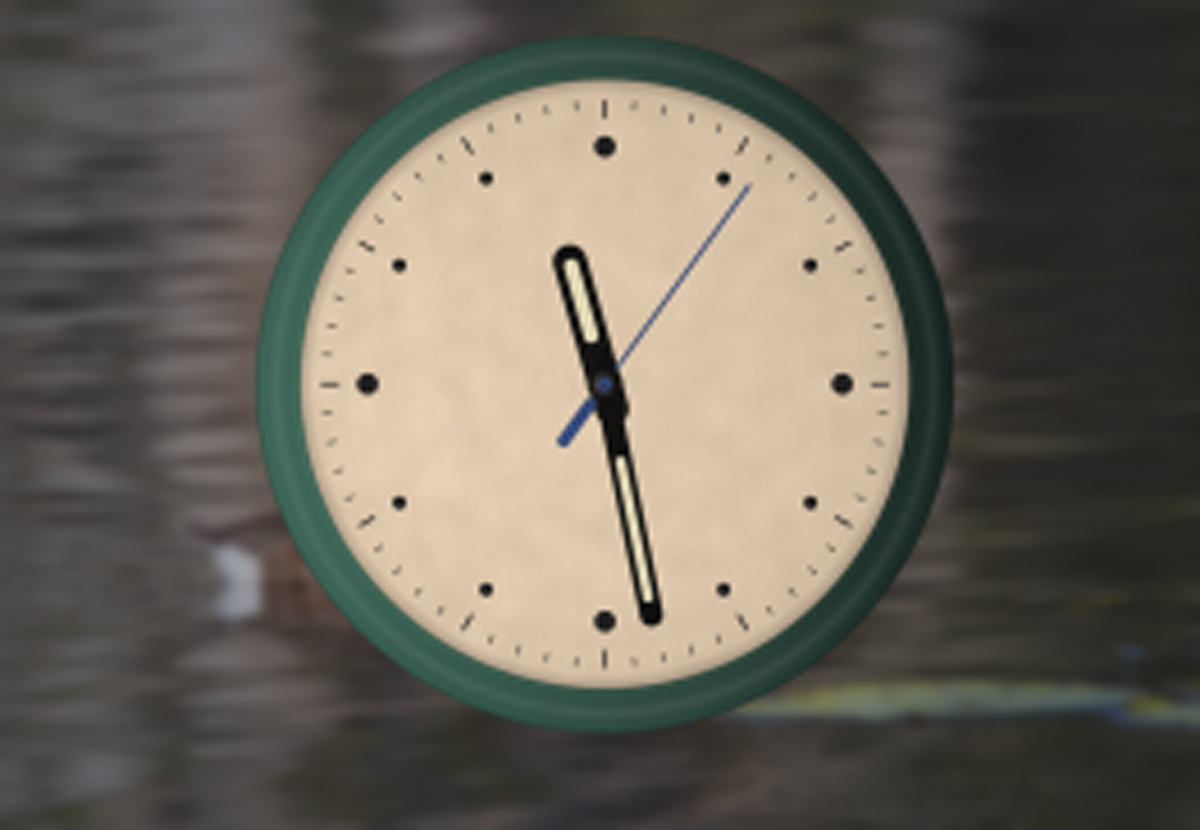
11:28:06
